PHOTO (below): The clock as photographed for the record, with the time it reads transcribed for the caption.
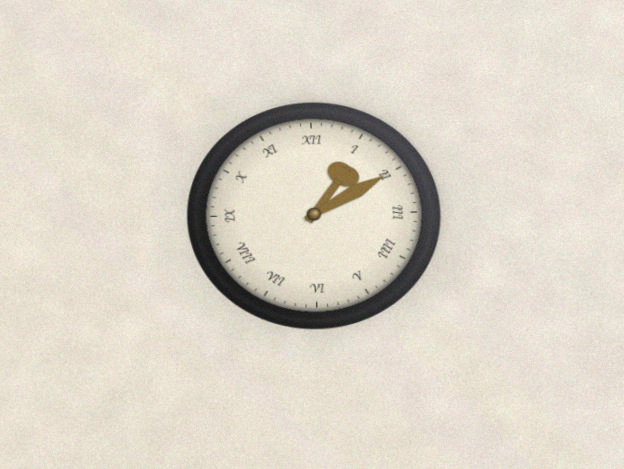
1:10
